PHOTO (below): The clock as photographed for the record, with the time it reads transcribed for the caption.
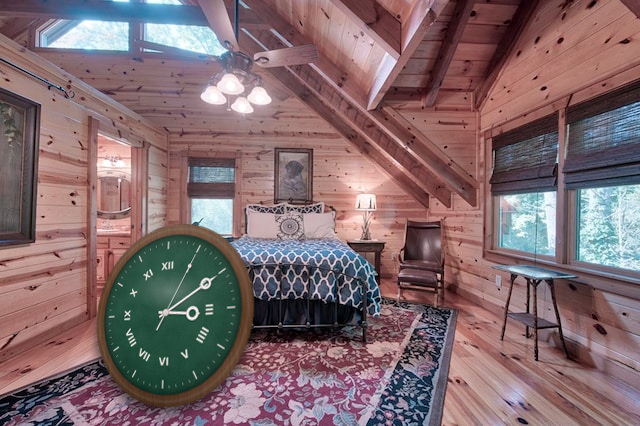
3:10:05
